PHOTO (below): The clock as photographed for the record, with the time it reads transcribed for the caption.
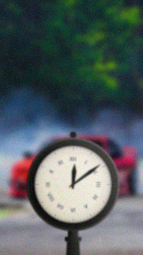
12:09
